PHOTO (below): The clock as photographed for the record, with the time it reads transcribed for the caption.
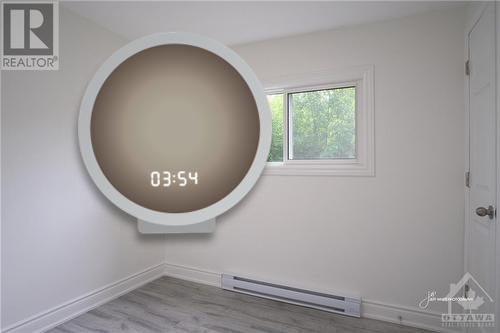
3:54
